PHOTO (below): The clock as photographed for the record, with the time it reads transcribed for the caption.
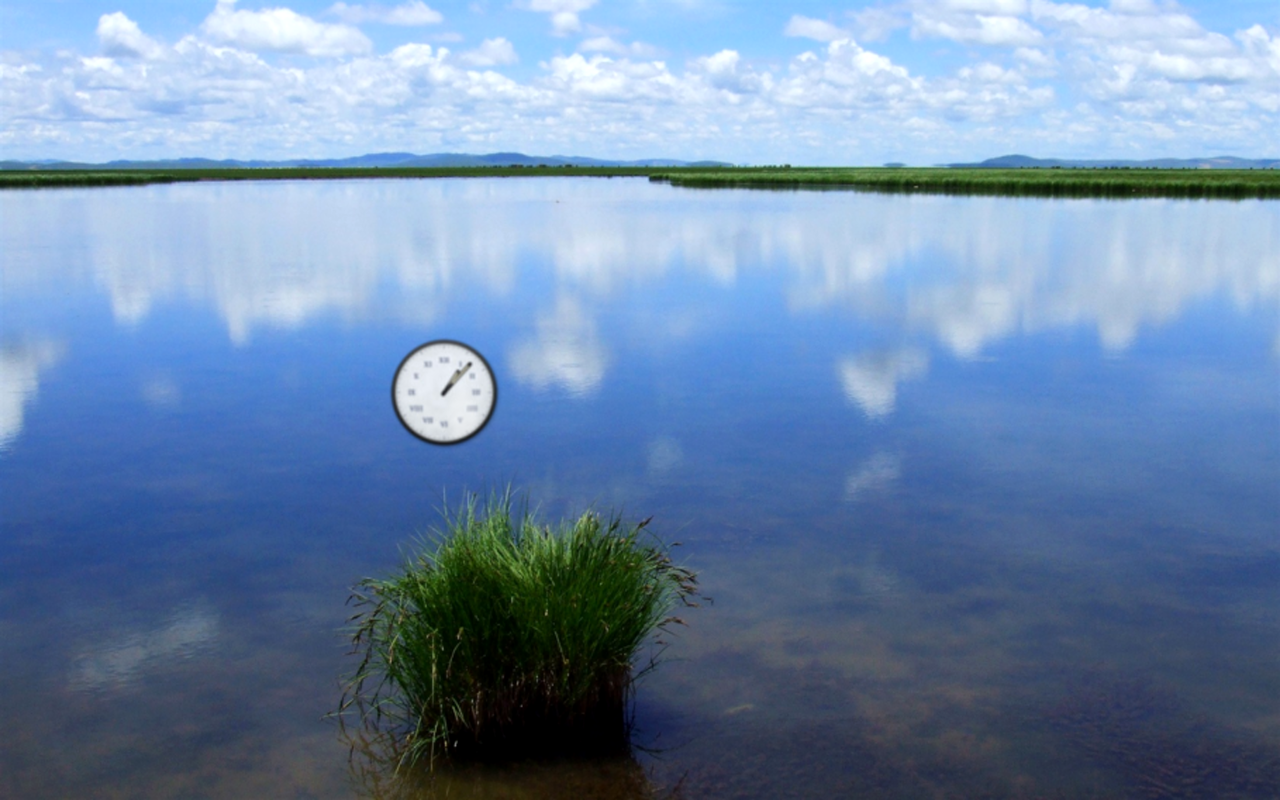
1:07
